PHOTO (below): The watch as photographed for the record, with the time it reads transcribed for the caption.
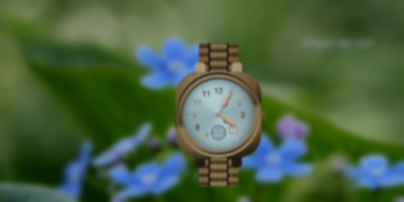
4:05
